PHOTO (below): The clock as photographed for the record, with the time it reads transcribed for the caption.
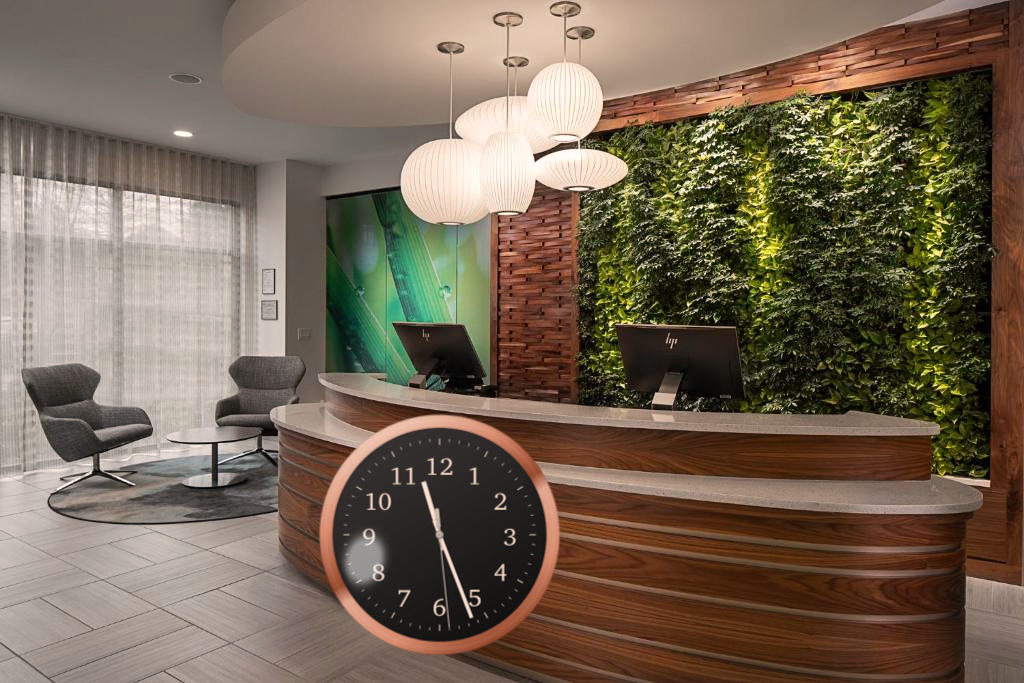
11:26:29
